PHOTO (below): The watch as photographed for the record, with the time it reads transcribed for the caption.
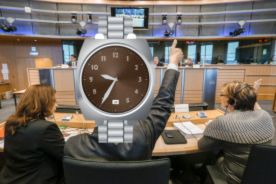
9:35
